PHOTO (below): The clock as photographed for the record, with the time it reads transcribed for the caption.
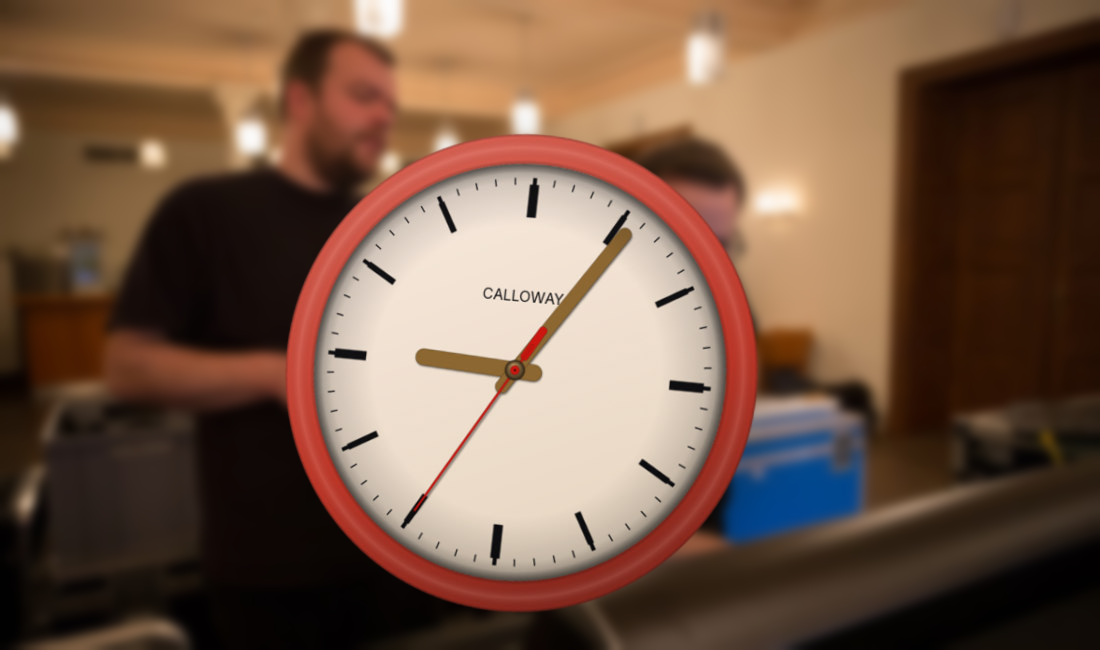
9:05:35
